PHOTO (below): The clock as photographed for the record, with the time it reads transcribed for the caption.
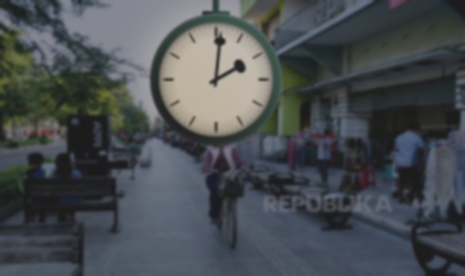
2:01
